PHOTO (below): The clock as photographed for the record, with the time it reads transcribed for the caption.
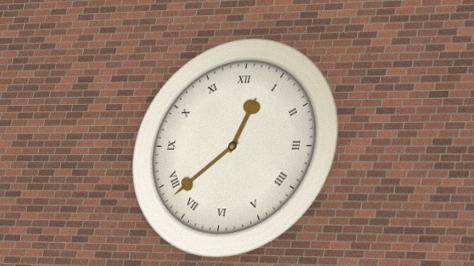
12:38
